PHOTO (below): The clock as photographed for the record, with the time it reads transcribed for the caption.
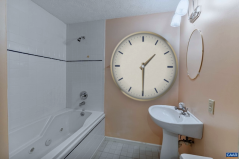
1:30
